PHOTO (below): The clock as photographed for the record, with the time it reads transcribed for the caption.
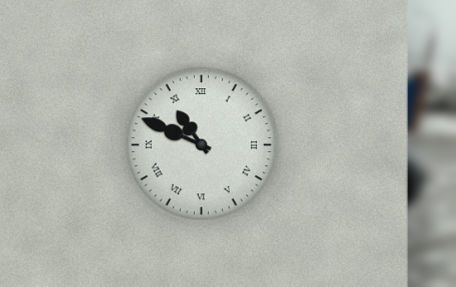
10:49
